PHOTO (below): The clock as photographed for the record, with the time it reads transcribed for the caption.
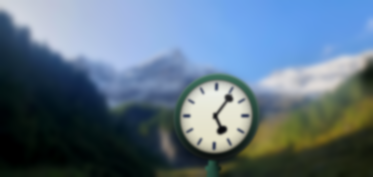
5:06
